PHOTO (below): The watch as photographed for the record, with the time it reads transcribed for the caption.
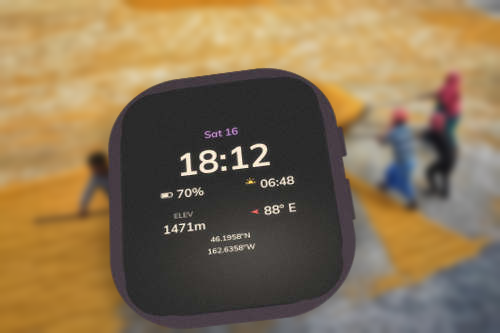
18:12
